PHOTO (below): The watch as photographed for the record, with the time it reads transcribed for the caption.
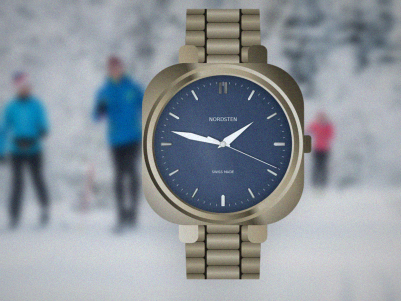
1:47:19
